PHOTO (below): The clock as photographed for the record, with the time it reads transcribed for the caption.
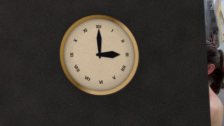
3:00
